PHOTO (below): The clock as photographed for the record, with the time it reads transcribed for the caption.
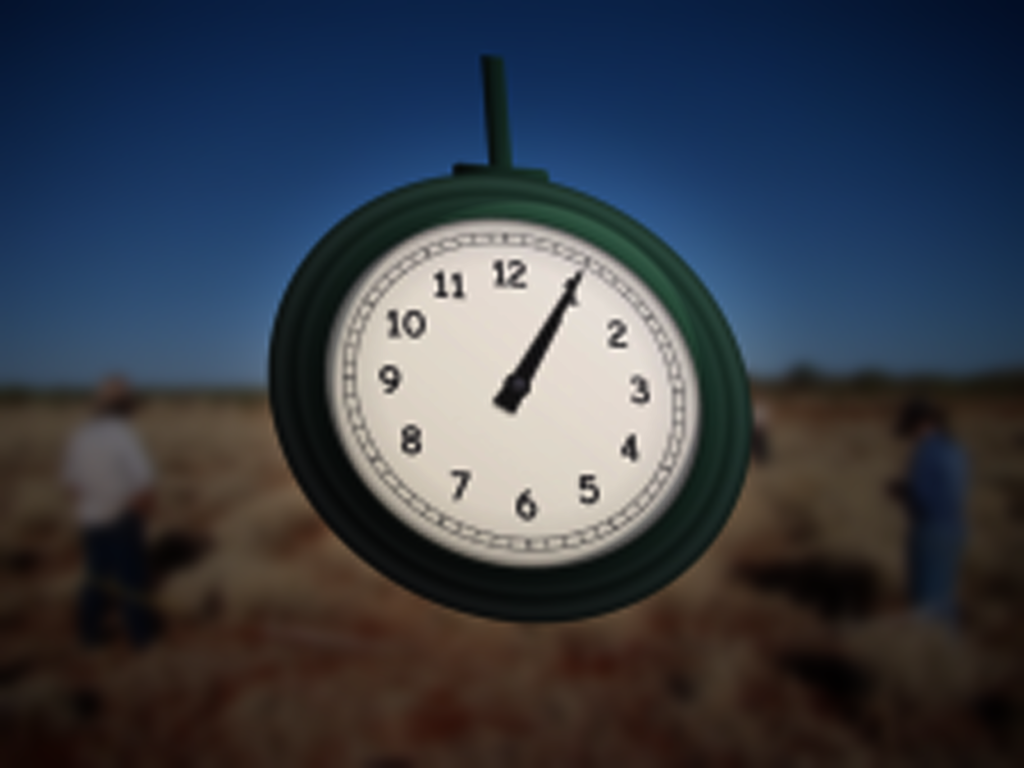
1:05
